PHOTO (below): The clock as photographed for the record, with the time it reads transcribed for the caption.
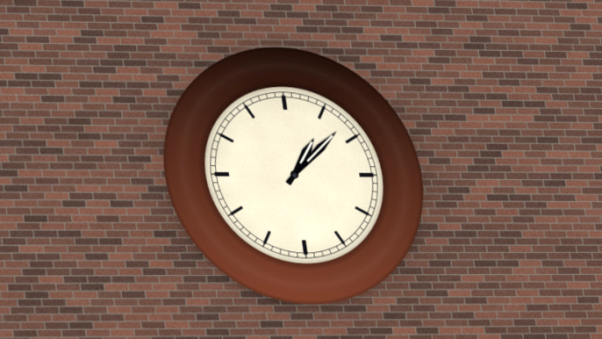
1:08
